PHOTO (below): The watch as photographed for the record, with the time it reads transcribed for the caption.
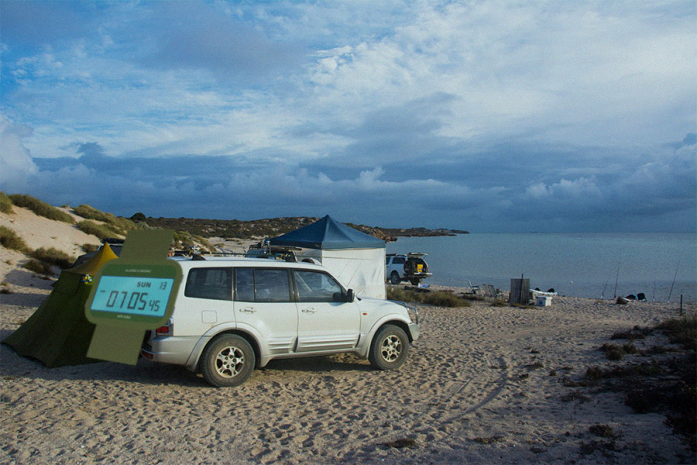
7:05:45
